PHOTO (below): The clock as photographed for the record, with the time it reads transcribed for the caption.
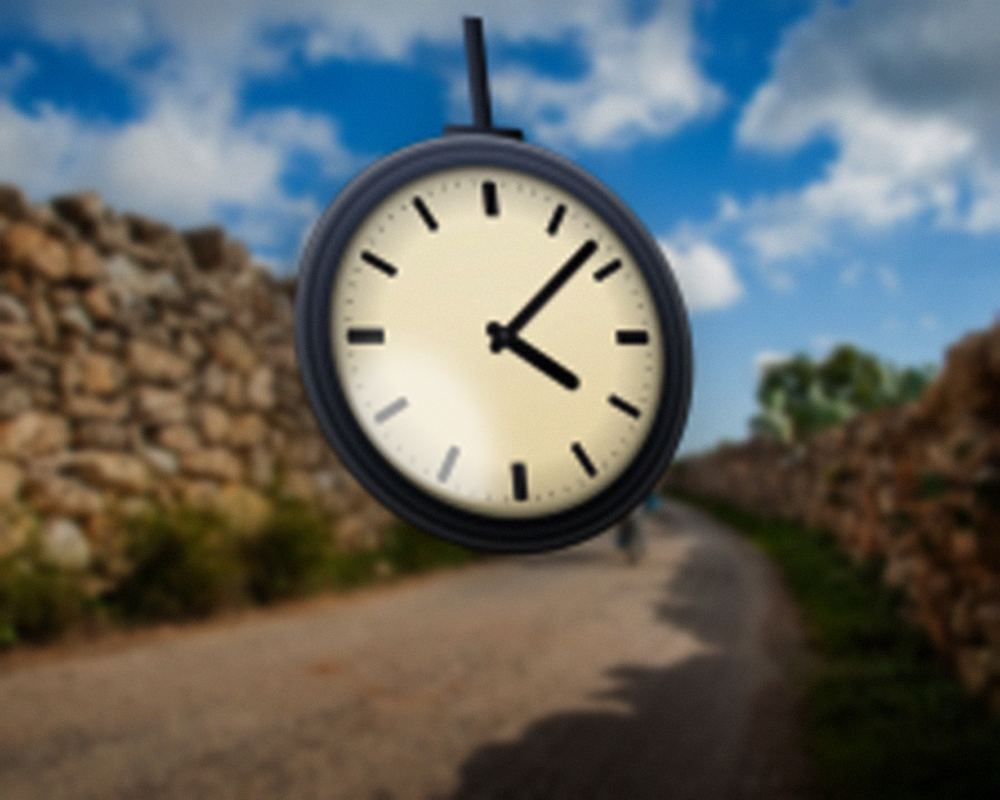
4:08
